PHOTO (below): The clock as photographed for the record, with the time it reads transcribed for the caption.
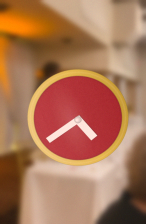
4:39
